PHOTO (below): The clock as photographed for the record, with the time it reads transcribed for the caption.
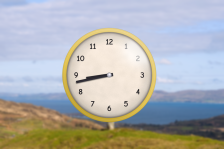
8:43
